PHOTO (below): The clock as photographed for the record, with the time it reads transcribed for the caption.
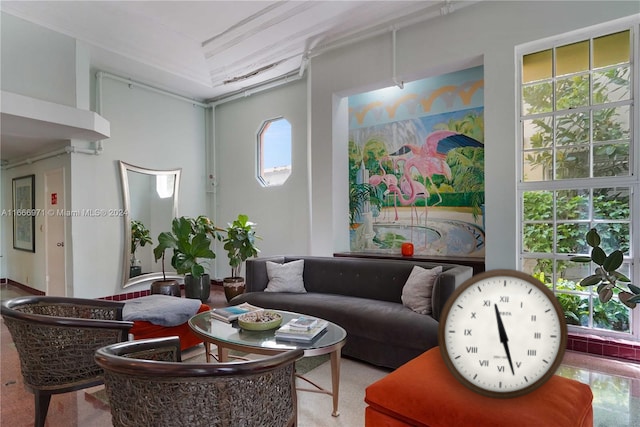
11:27
